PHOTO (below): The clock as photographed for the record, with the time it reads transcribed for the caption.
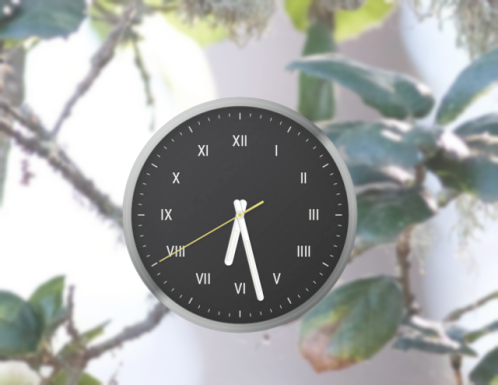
6:27:40
